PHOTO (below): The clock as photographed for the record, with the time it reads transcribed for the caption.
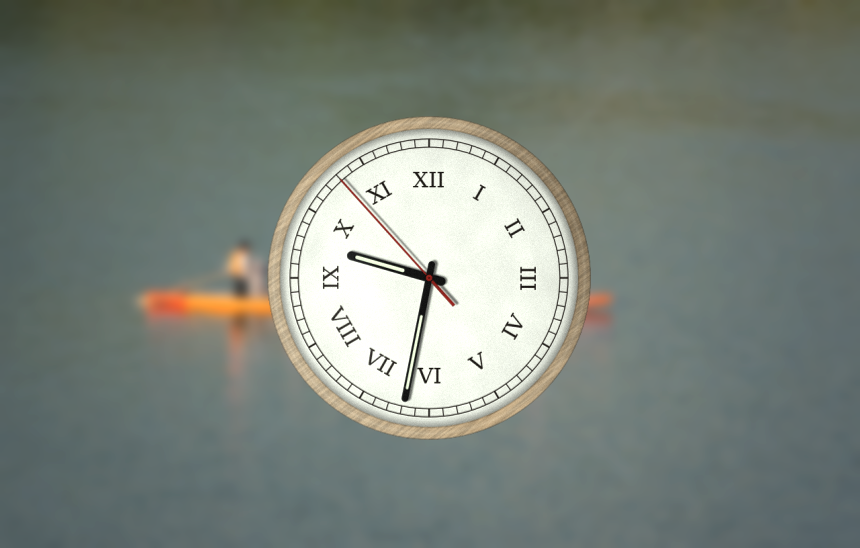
9:31:53
